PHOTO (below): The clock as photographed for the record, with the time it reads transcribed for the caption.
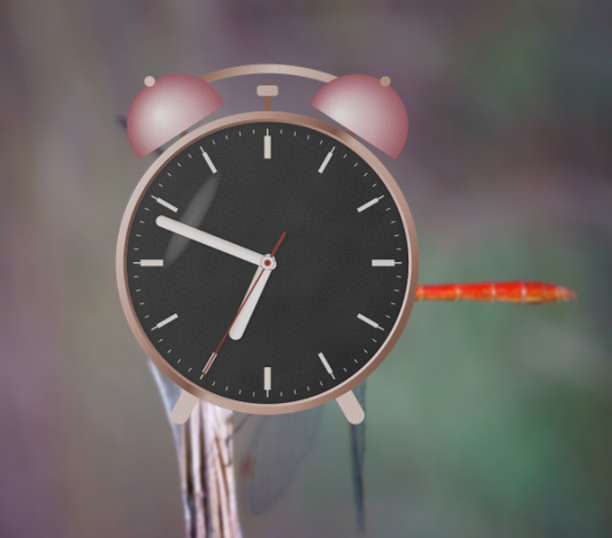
6:48:35
